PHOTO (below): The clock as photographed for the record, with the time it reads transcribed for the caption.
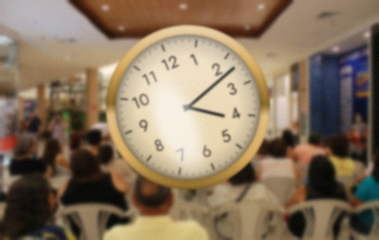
4:12
